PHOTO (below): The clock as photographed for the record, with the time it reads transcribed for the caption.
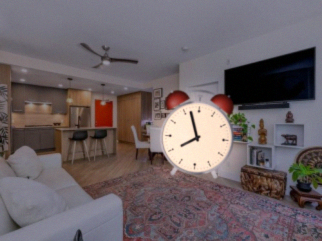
7:57
